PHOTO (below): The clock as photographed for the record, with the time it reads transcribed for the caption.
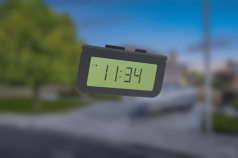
11:34
